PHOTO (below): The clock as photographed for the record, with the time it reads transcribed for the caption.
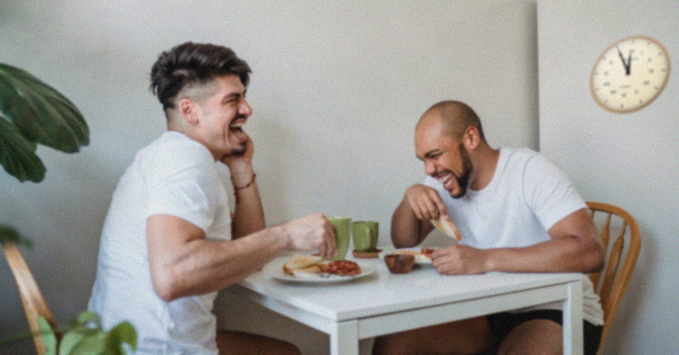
11:55
